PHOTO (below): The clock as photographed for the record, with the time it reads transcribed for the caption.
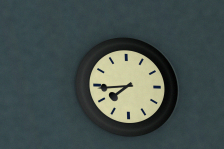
7:44
